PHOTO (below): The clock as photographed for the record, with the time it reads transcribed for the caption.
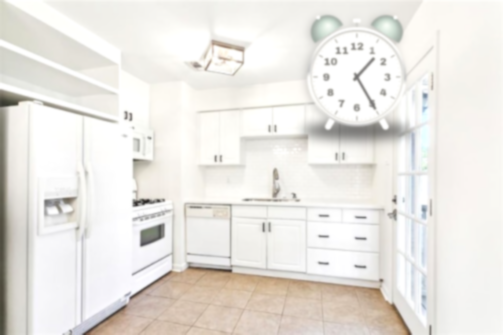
1:25
